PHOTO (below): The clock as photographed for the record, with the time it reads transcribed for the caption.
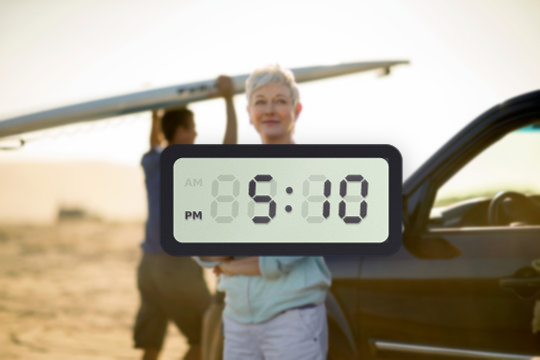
5:10
